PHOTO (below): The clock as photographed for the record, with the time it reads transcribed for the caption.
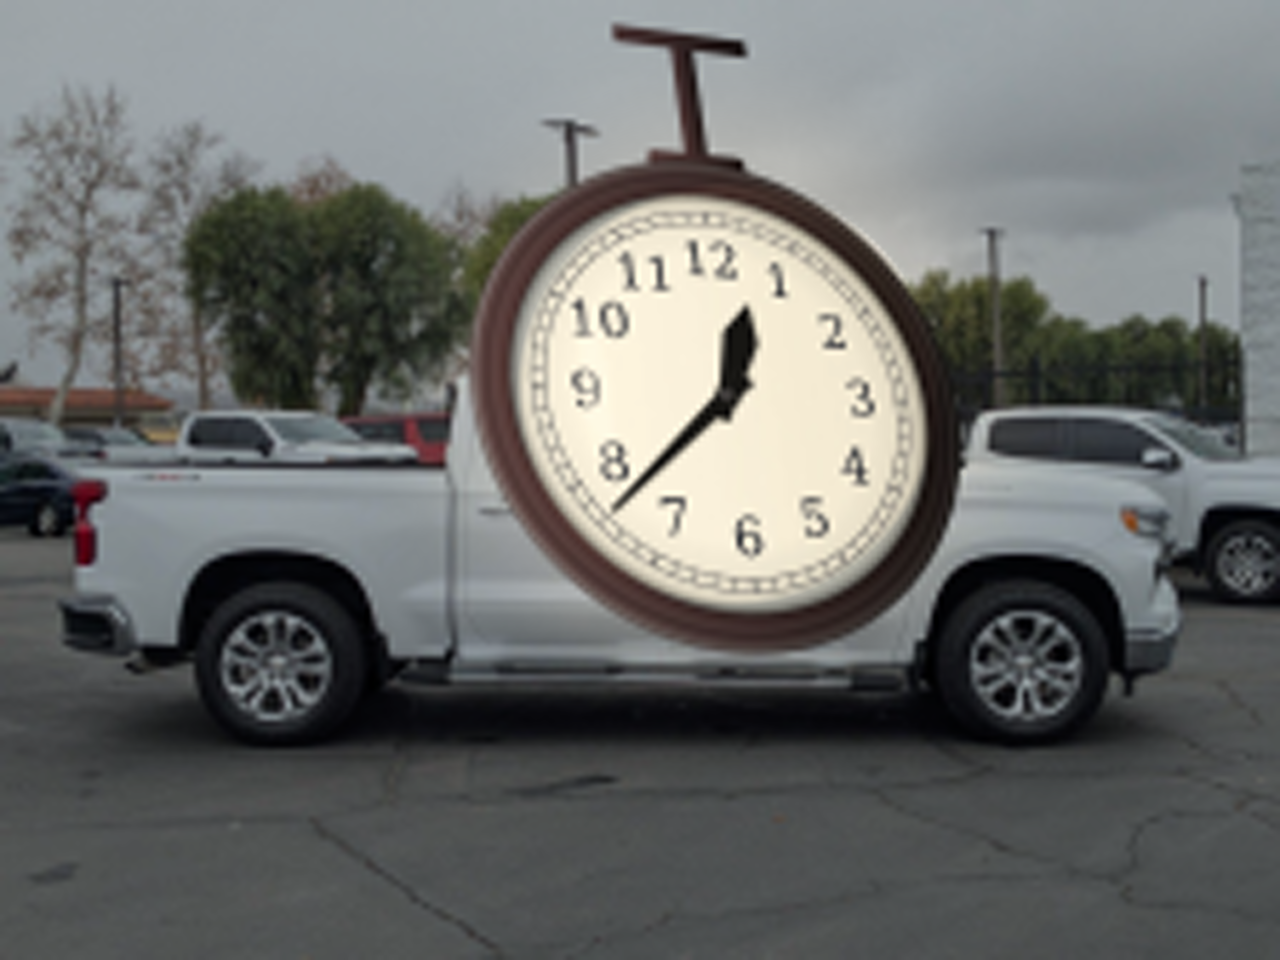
12:38
